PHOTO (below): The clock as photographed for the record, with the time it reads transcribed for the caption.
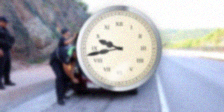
9:43
